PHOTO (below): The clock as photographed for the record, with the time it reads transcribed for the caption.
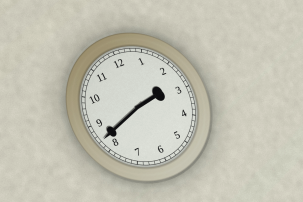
2:42
